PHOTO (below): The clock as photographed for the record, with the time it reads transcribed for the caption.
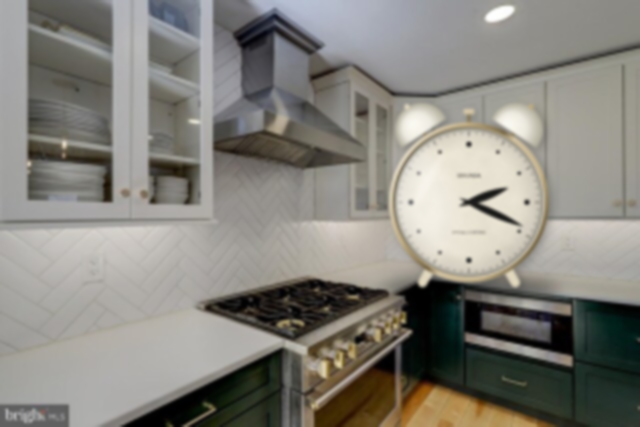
2:19
